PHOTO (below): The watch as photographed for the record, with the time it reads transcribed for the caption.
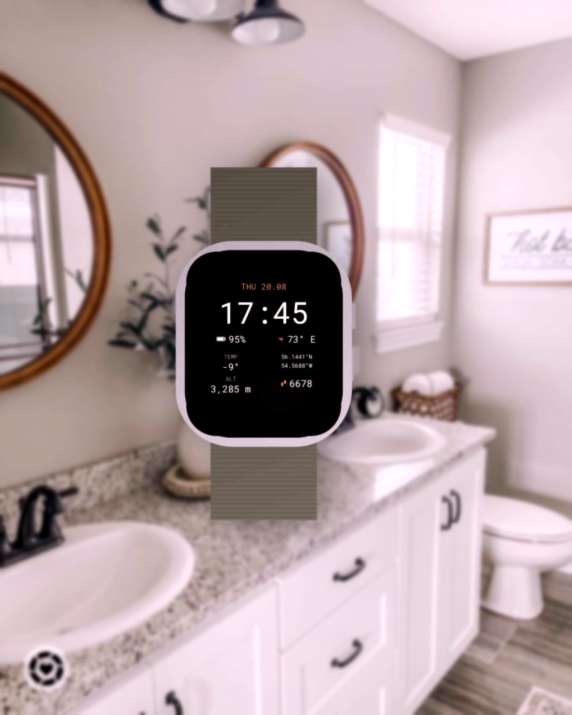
17:45
